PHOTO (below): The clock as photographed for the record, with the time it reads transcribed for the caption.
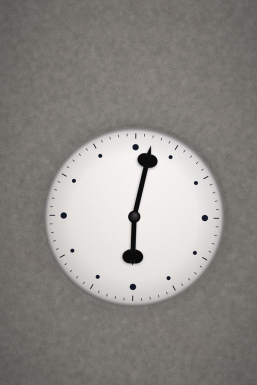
6:02
